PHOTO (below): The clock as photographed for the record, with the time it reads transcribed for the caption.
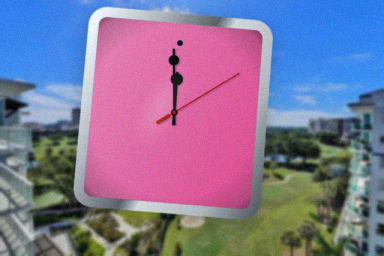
11:59:09
